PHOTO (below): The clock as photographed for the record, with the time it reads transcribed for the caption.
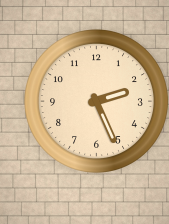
2:26
